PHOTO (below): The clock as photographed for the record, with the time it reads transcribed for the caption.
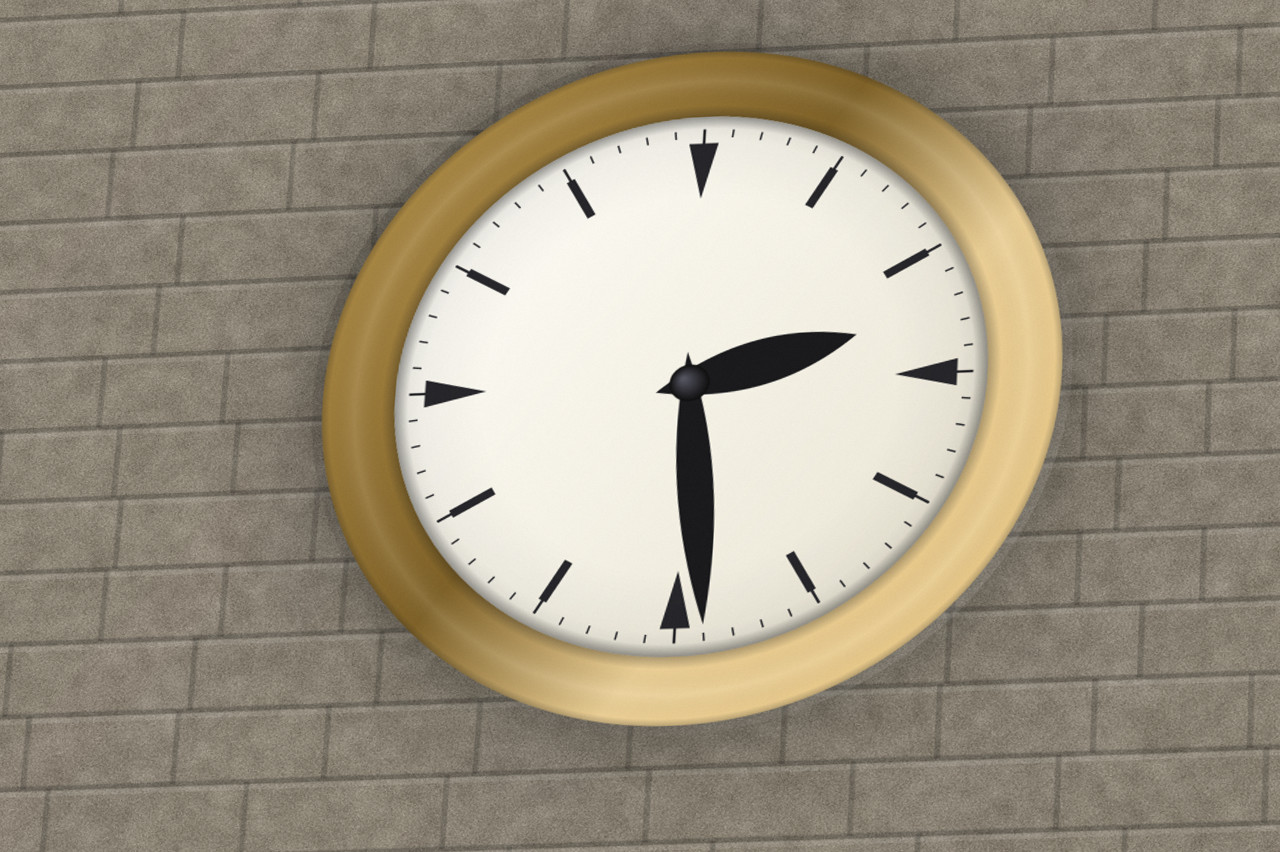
2:29
